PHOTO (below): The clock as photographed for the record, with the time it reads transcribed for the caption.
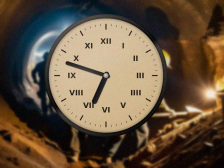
6:48
